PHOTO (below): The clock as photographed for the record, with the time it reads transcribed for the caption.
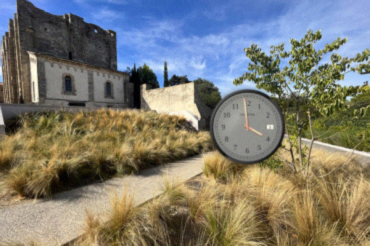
3:59
